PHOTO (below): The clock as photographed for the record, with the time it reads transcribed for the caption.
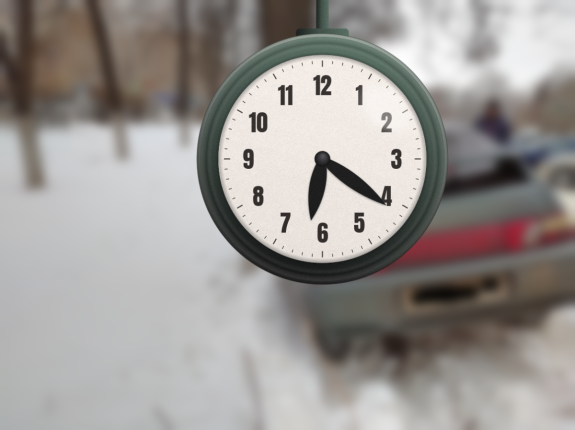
6:21
